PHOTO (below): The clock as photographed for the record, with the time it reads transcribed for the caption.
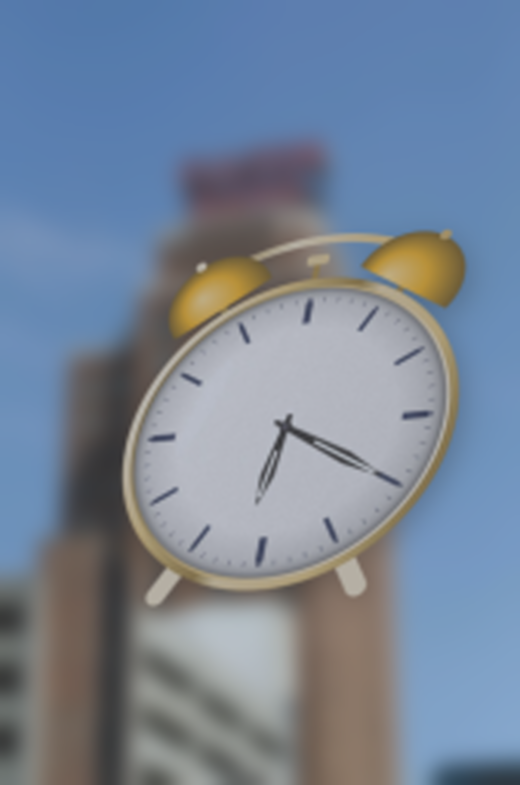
6:20
